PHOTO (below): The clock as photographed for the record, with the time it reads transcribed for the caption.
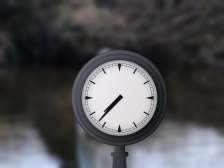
7:37
